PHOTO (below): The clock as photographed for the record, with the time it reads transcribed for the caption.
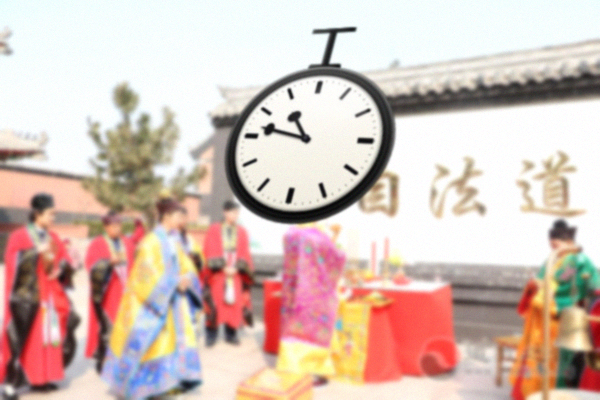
10:47
